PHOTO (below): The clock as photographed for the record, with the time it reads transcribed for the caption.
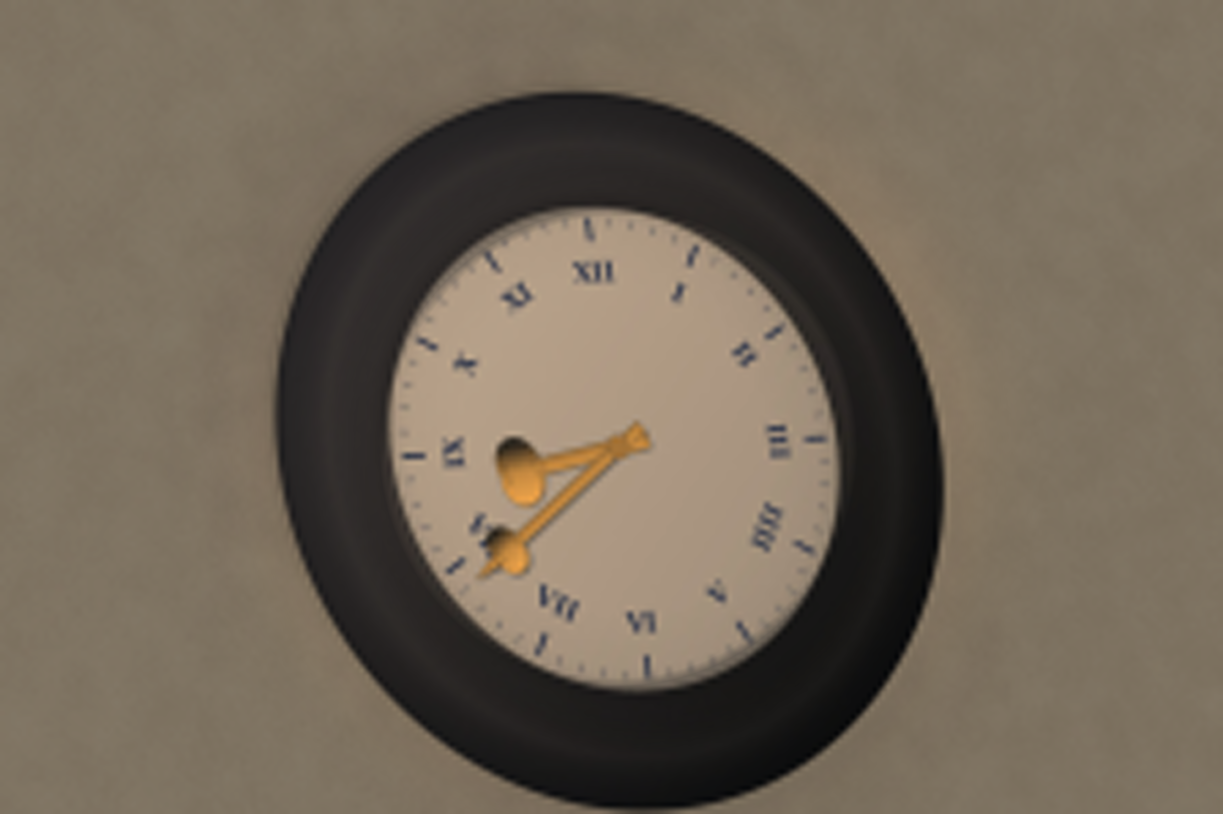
8:39
